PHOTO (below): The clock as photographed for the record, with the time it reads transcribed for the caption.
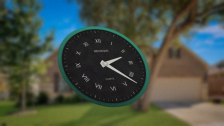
2:22
